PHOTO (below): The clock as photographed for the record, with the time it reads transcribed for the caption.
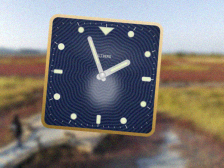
1:56
